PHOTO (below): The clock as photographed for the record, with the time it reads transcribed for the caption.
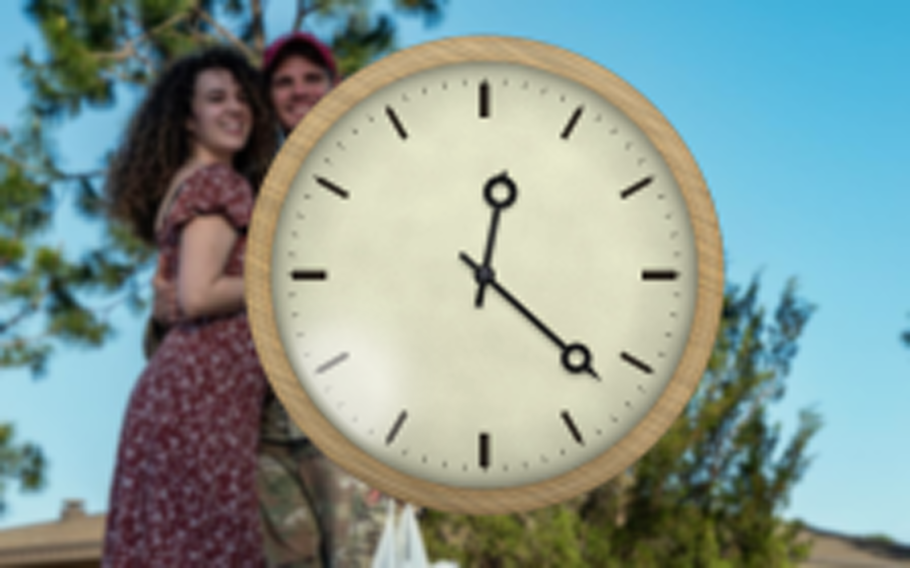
12:22
